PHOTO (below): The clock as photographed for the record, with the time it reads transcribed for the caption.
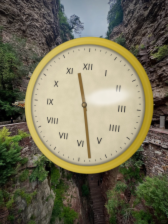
11:28
